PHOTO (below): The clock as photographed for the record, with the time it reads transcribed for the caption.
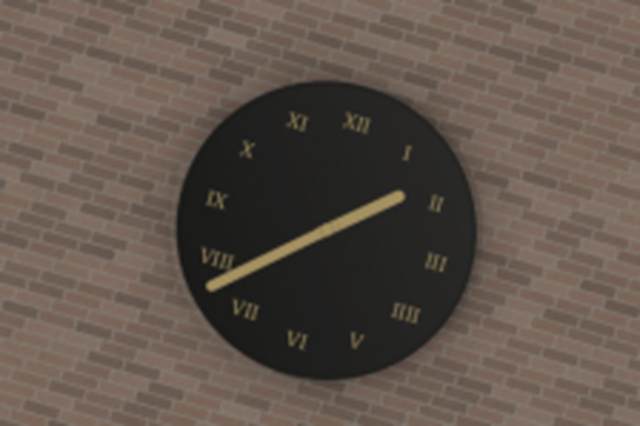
1:38
